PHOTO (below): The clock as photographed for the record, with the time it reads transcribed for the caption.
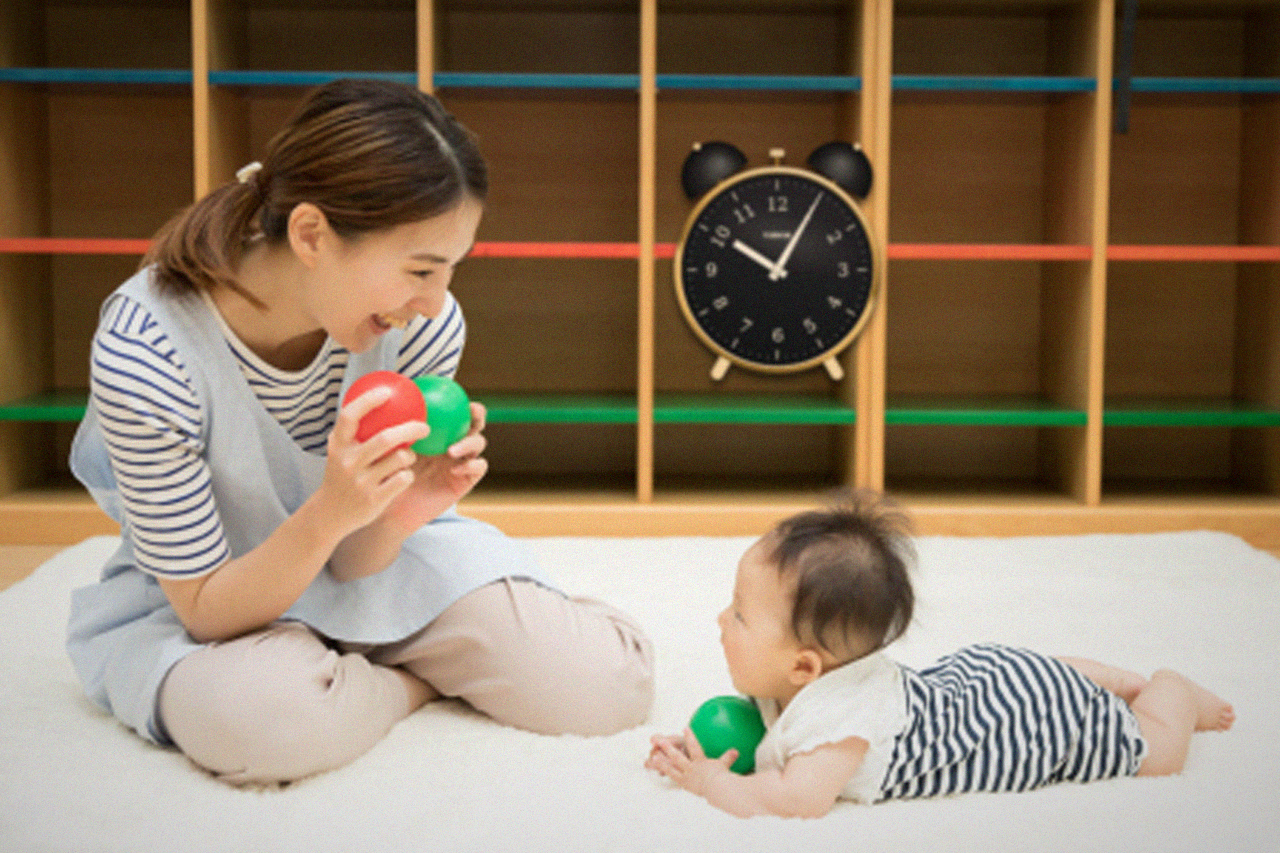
10:05
